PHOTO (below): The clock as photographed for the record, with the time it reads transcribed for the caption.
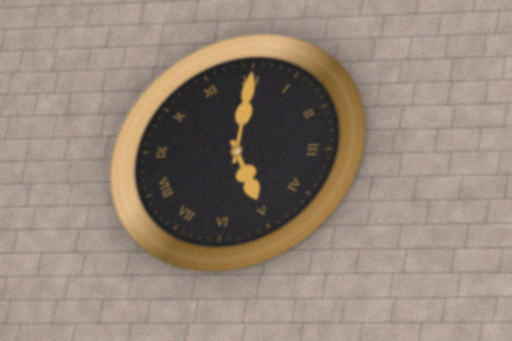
5:00
